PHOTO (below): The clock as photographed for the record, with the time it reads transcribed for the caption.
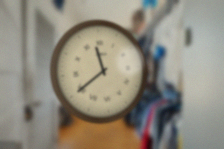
11:40
